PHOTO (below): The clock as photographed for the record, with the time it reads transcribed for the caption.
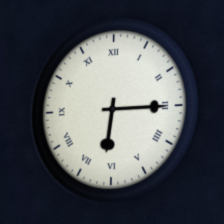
6:15
